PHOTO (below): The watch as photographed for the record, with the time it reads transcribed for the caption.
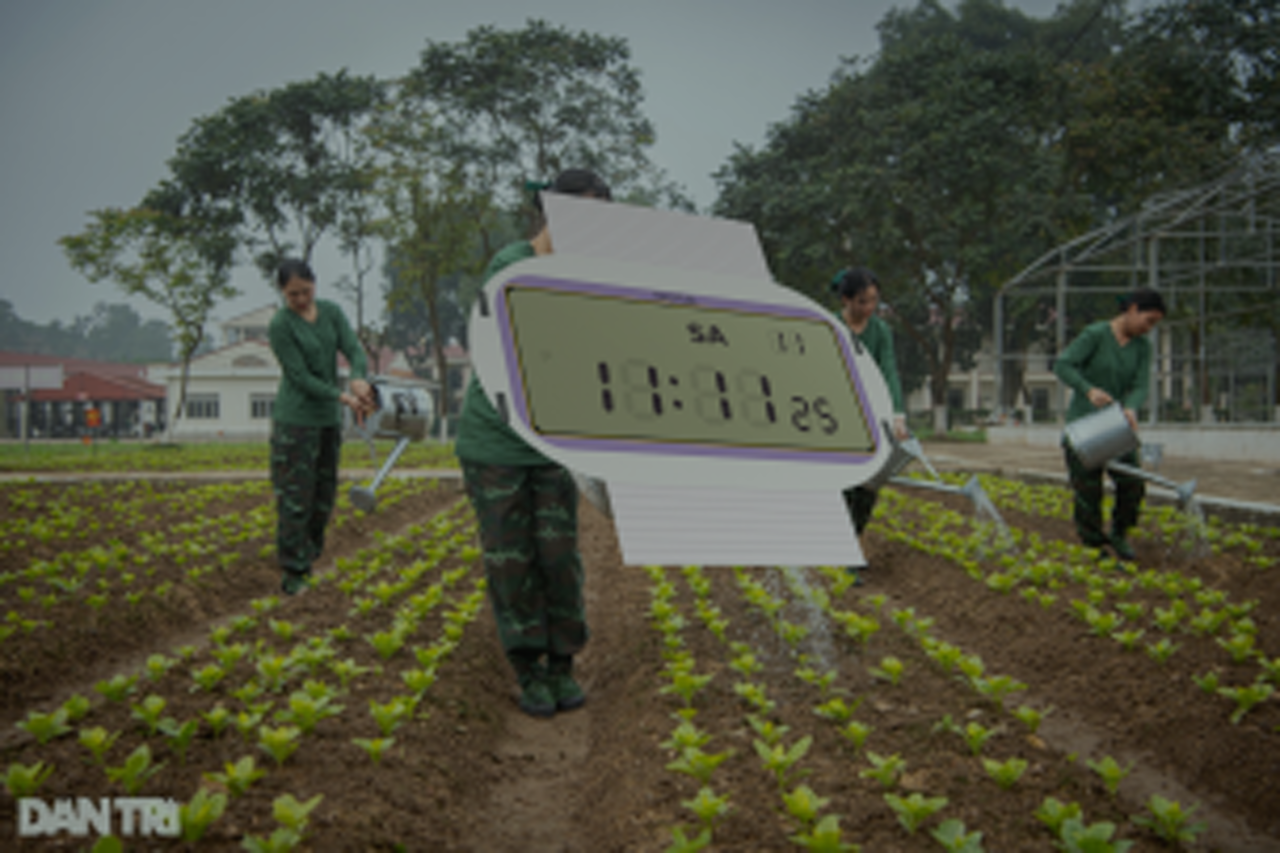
11:11:25
